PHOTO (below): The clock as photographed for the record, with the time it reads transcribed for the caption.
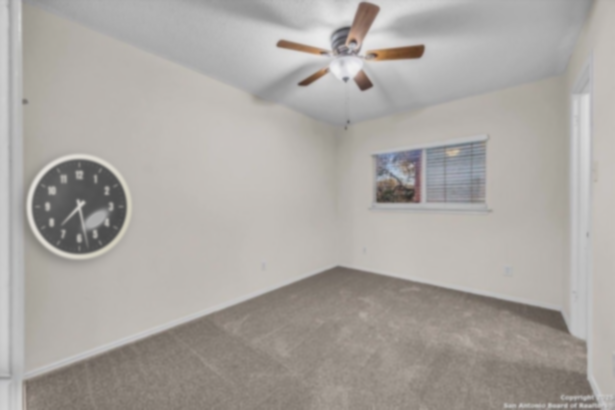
7:28
